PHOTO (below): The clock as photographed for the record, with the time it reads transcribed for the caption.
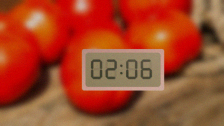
2:06
